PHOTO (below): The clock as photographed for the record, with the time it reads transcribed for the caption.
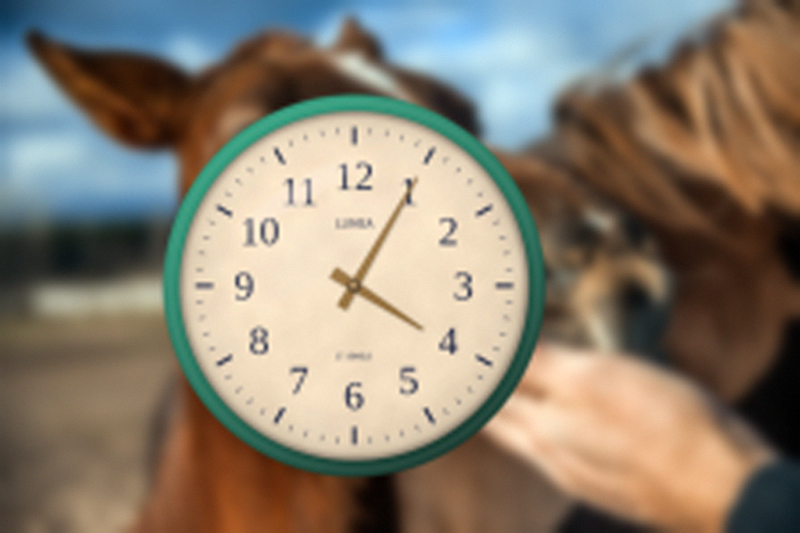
4:05
